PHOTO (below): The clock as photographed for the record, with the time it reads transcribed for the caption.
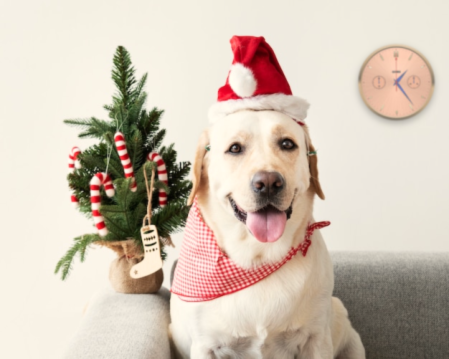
1:24
